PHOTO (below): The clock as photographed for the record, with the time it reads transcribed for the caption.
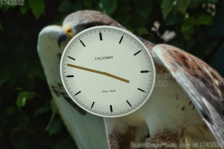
3:48
